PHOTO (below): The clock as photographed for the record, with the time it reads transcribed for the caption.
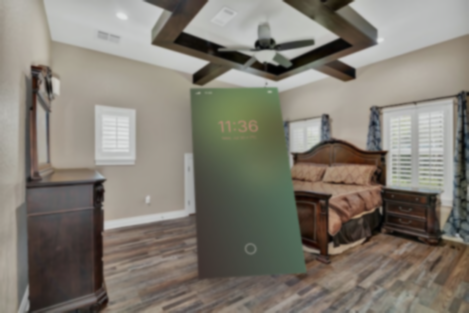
11:36
